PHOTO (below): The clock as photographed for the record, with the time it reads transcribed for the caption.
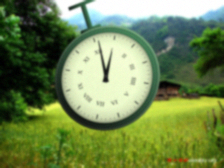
1:01
